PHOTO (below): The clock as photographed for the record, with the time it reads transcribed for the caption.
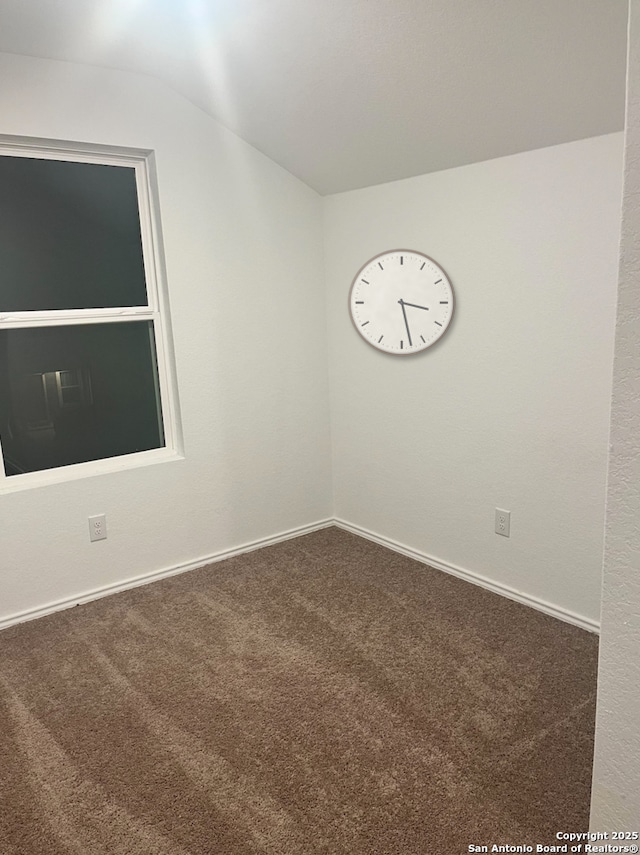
3:28
